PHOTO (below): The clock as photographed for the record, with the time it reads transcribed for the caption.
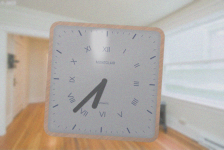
6:37
